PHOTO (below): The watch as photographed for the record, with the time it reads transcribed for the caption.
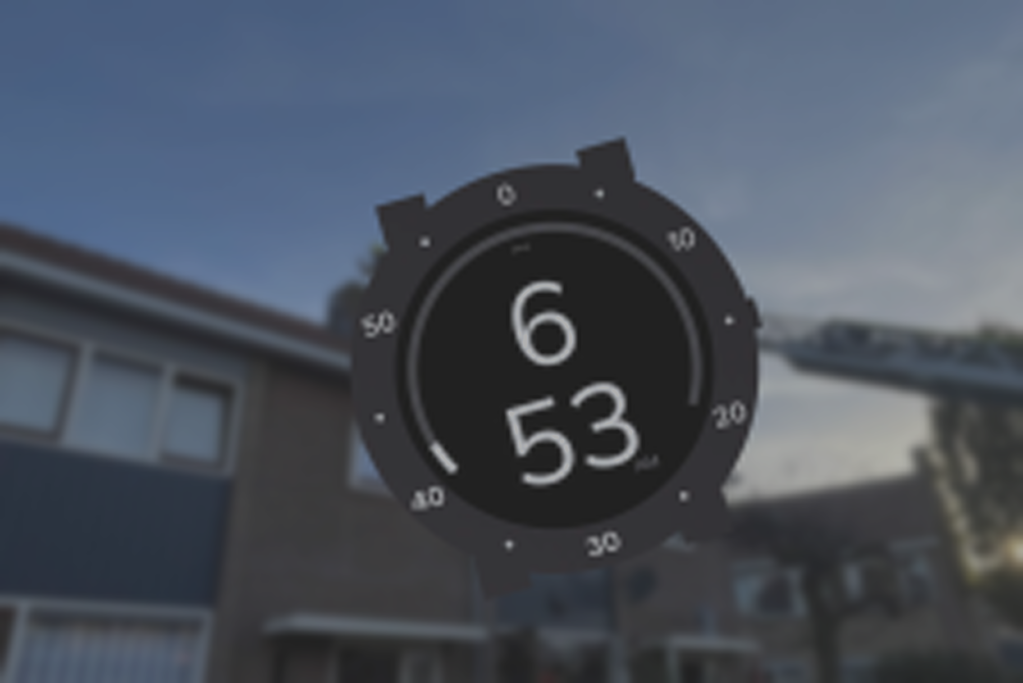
6:53
